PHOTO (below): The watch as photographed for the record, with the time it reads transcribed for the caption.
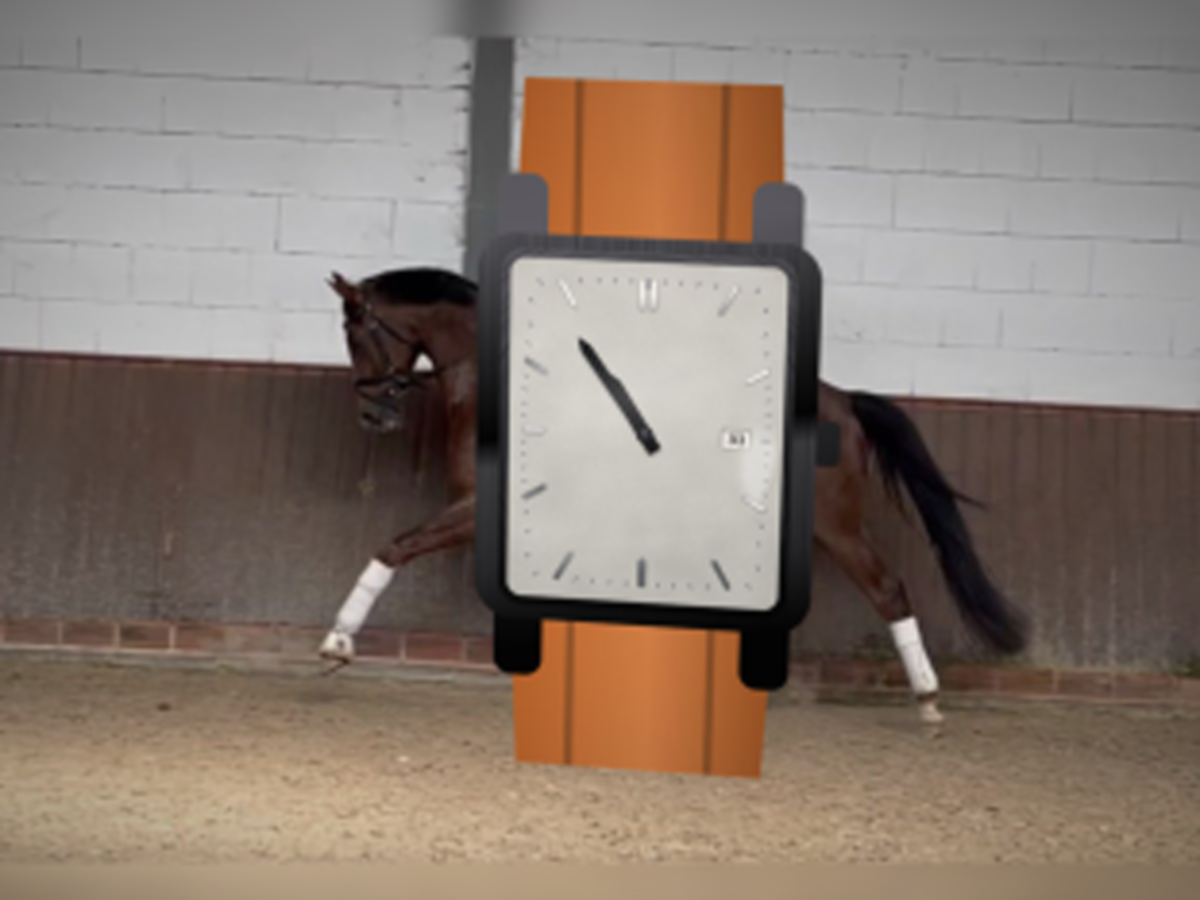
10:54
